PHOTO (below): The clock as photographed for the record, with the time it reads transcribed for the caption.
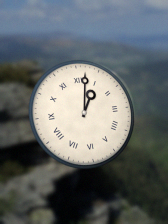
1:02
